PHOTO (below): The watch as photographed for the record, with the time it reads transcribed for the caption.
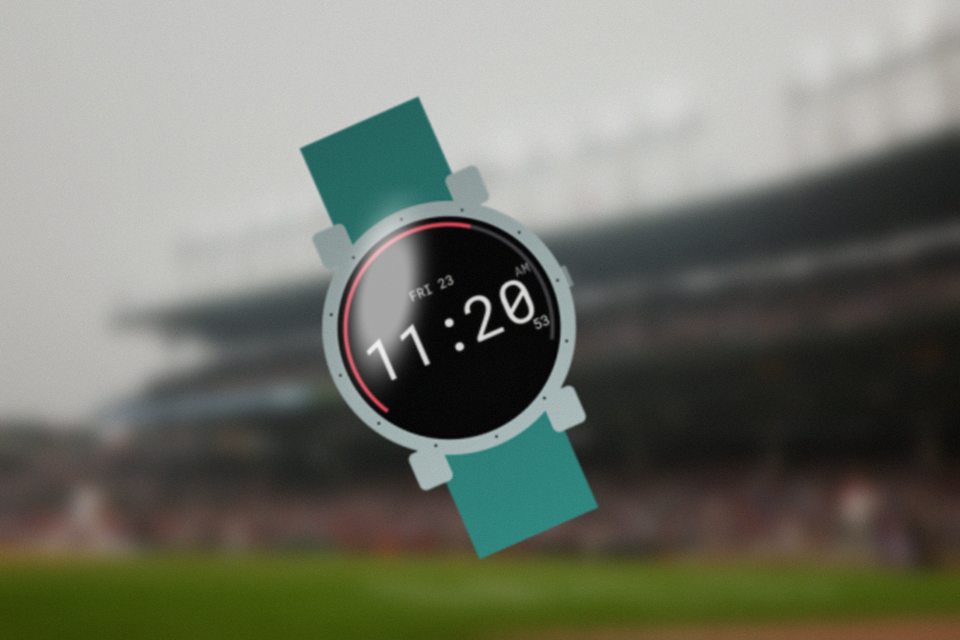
11:20:53
